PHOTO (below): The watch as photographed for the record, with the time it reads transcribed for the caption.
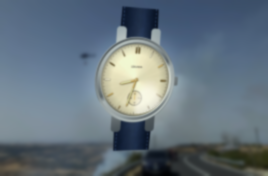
8:33
